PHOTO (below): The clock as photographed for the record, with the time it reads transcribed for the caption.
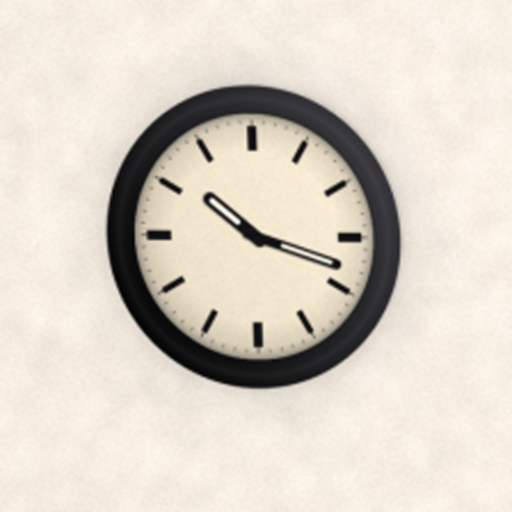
10:18
